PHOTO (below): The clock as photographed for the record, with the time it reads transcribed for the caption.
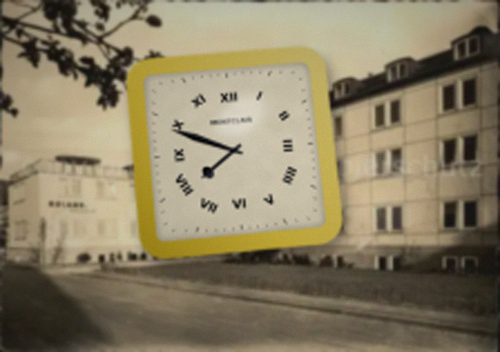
7:49
